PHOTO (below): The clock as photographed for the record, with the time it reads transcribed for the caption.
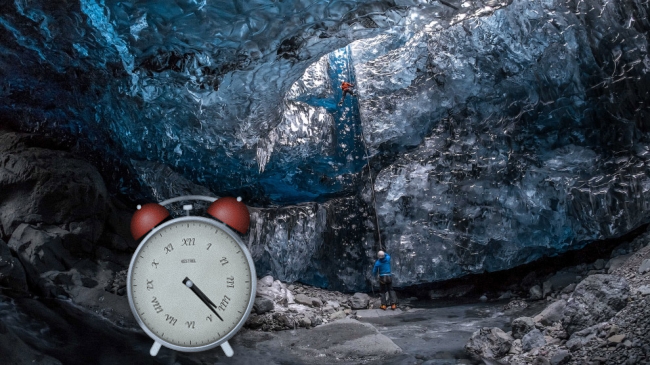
4:23
